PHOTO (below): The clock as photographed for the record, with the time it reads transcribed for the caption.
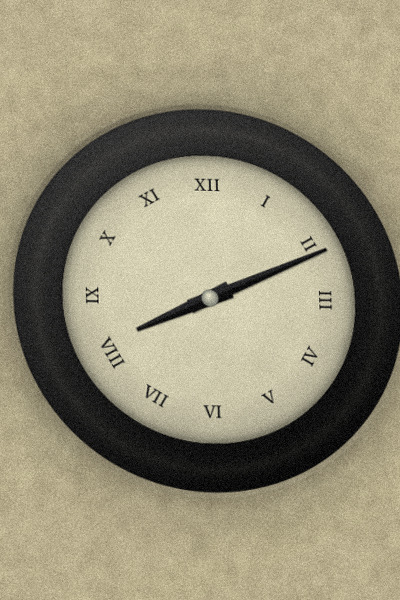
8:11
